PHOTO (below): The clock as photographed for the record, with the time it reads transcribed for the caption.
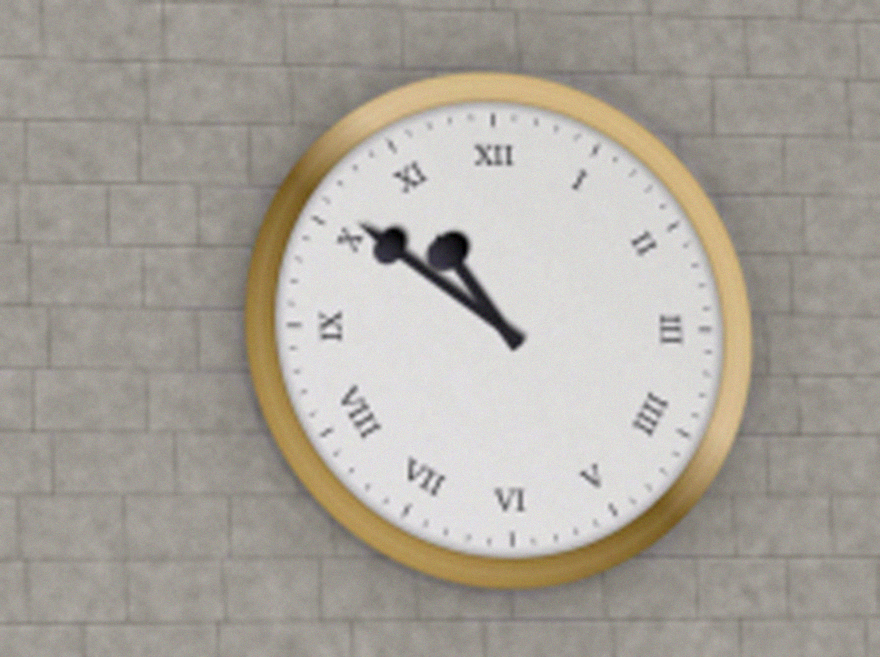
10:51
